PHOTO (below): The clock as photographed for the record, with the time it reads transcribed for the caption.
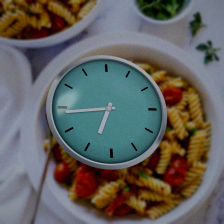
6:44
